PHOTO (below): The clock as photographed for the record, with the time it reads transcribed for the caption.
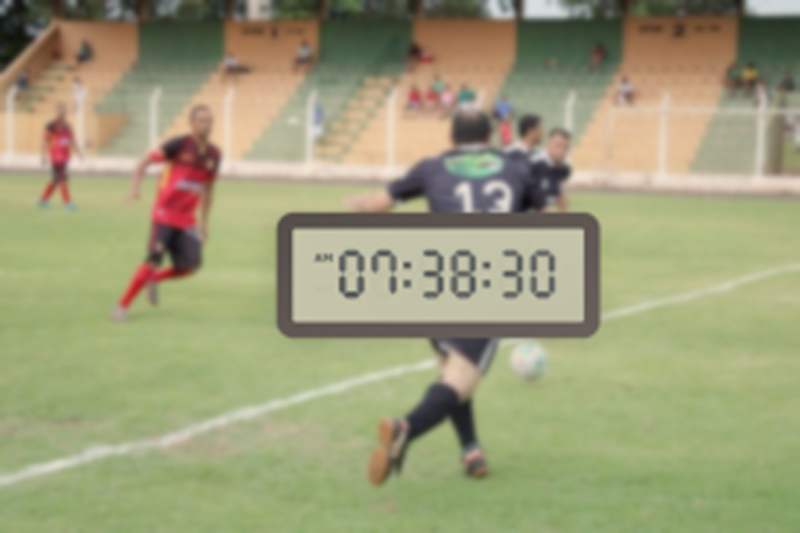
7:38:30
